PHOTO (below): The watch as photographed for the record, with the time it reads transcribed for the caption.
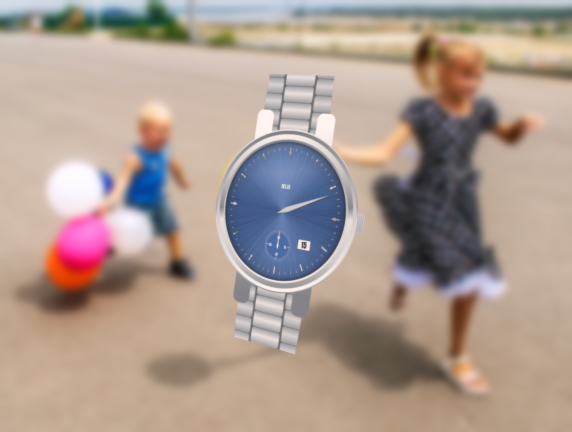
2:11
